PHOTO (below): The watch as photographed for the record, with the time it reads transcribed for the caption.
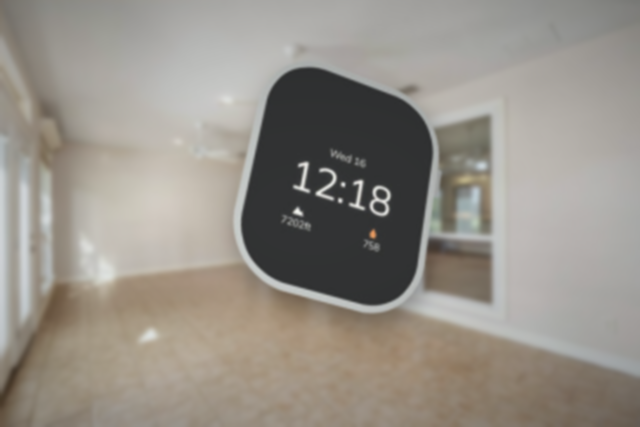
12:18
